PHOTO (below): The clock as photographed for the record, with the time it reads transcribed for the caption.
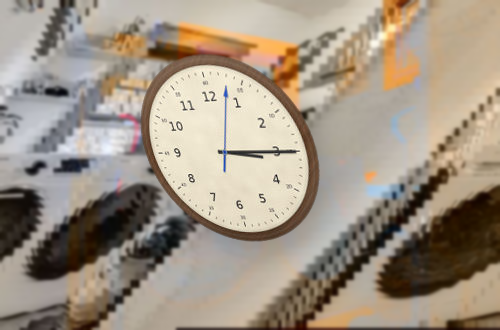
3:15:03
